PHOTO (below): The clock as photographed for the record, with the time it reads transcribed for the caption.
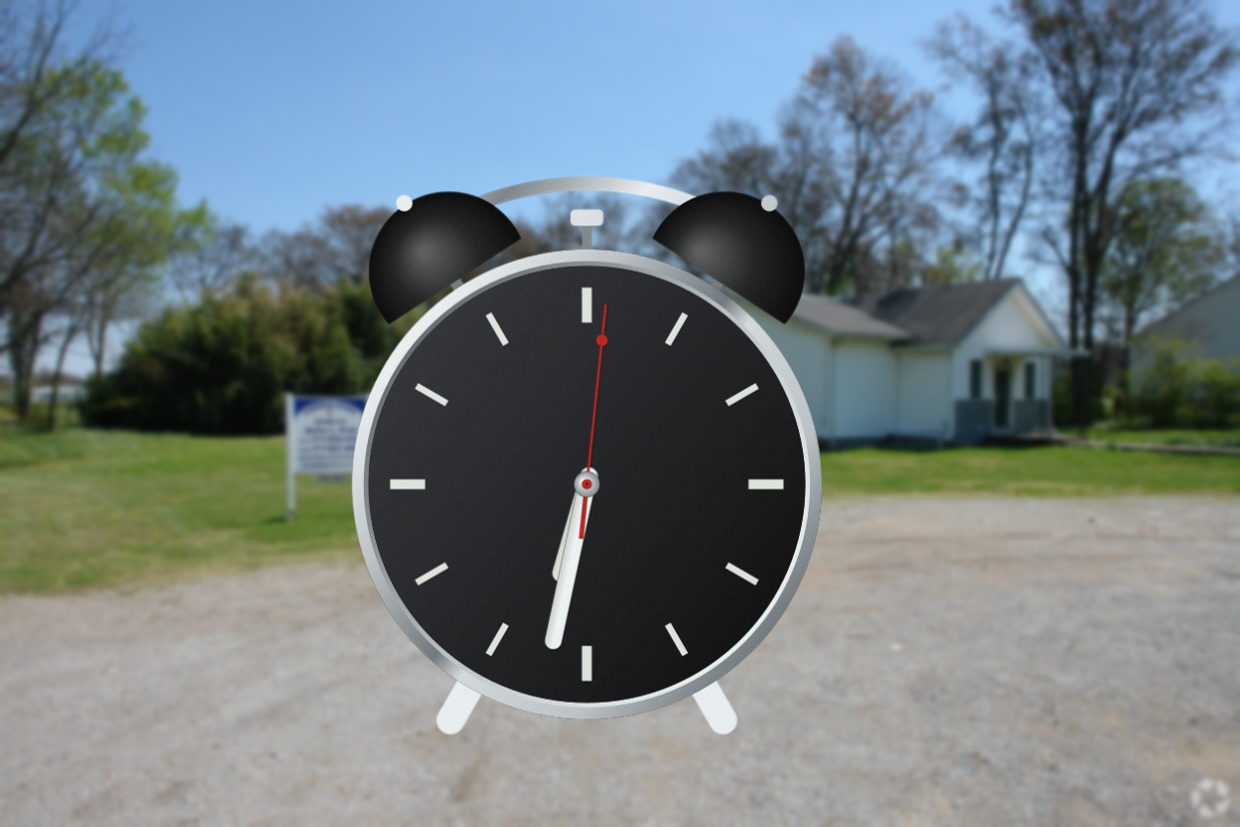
6:32:01
